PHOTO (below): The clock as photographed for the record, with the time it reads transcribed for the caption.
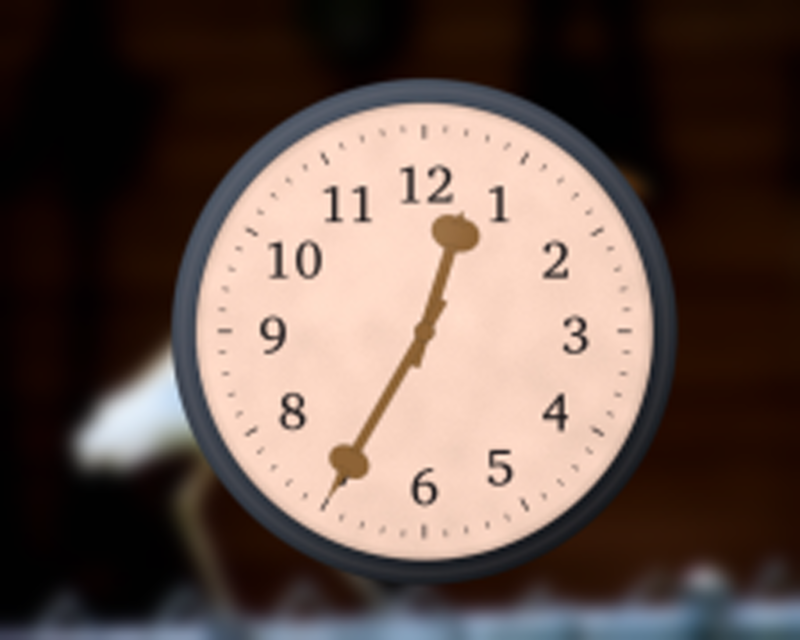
12:35
